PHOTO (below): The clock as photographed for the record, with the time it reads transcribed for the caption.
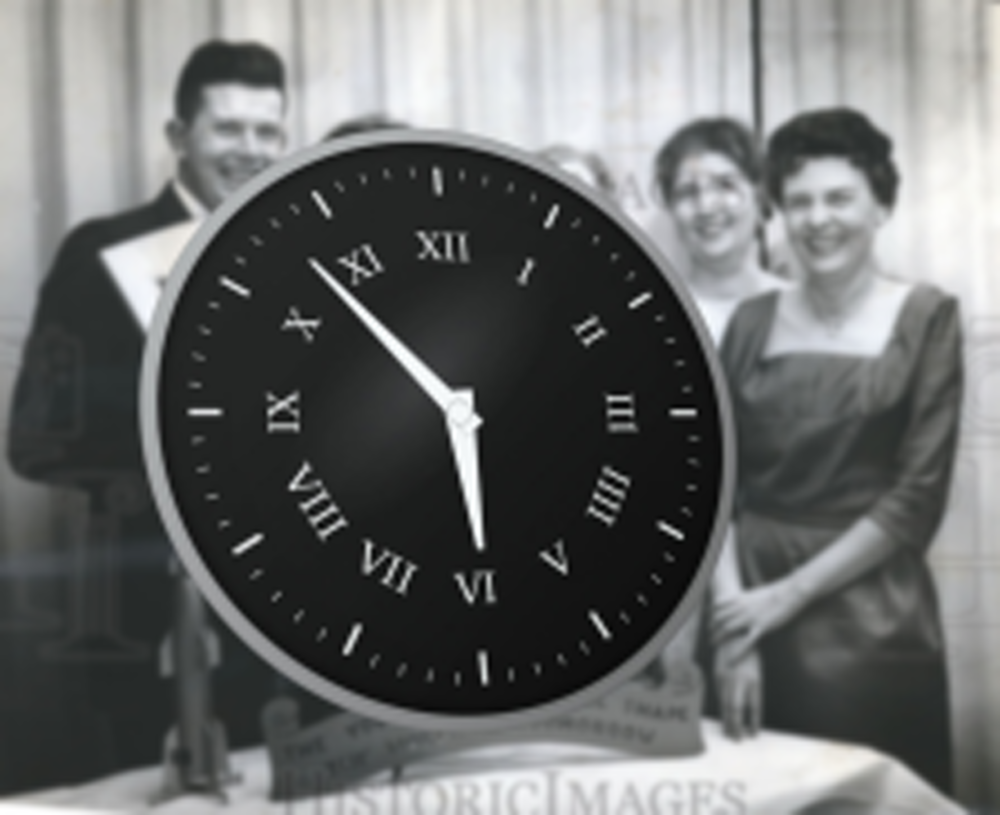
5:53
